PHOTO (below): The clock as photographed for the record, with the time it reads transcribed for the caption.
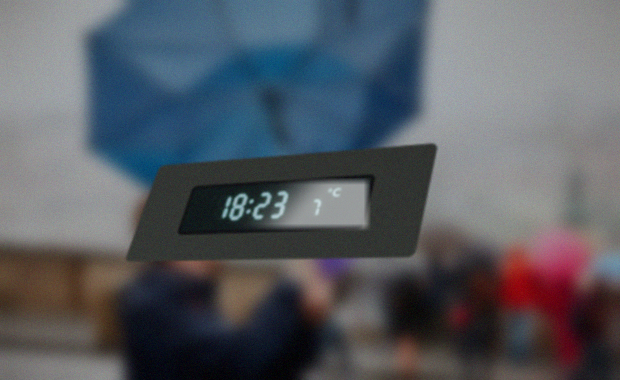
18:23
